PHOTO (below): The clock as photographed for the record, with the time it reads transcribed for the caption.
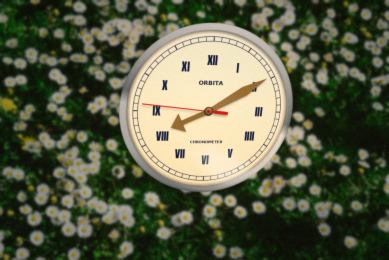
8:09:46
